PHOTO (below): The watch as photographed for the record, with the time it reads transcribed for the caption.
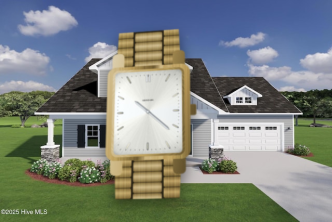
10:22
